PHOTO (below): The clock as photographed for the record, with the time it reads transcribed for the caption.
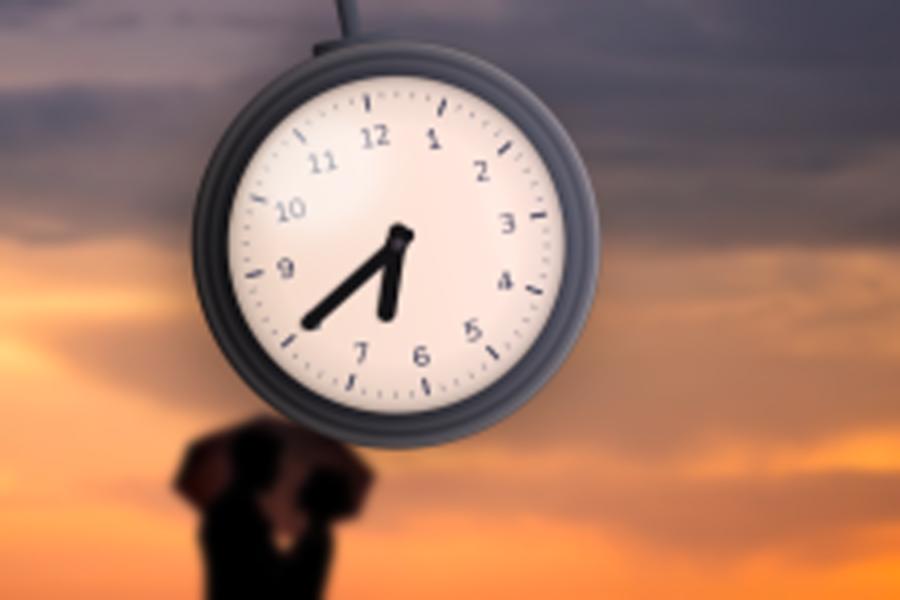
6:40
